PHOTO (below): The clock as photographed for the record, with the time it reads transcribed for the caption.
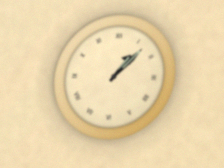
1:07
